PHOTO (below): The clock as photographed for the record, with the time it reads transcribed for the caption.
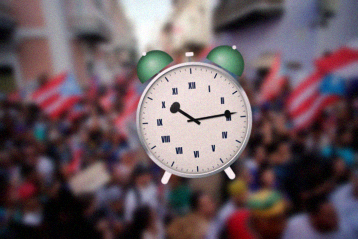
10:14
